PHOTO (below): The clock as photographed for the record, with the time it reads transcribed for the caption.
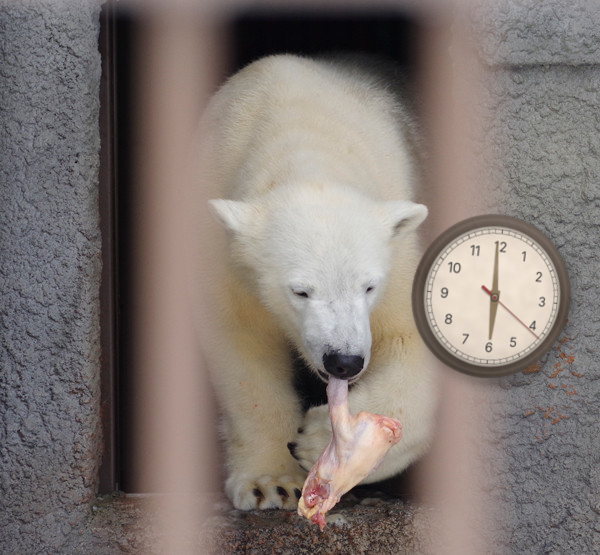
5:59:21
